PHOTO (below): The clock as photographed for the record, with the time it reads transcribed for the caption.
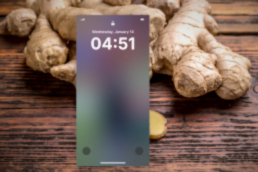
4:51
